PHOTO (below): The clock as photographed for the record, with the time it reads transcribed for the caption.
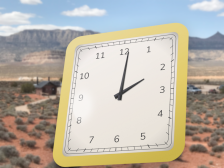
2:01
